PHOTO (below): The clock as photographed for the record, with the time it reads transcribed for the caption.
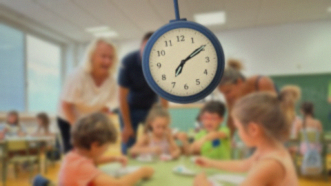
7:10
